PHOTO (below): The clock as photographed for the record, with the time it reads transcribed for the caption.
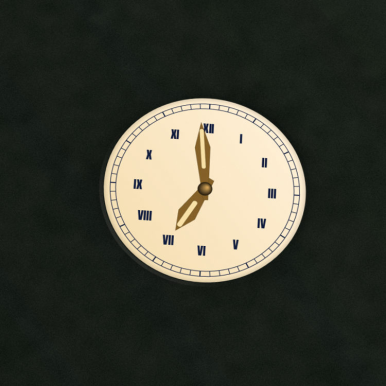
6:59
